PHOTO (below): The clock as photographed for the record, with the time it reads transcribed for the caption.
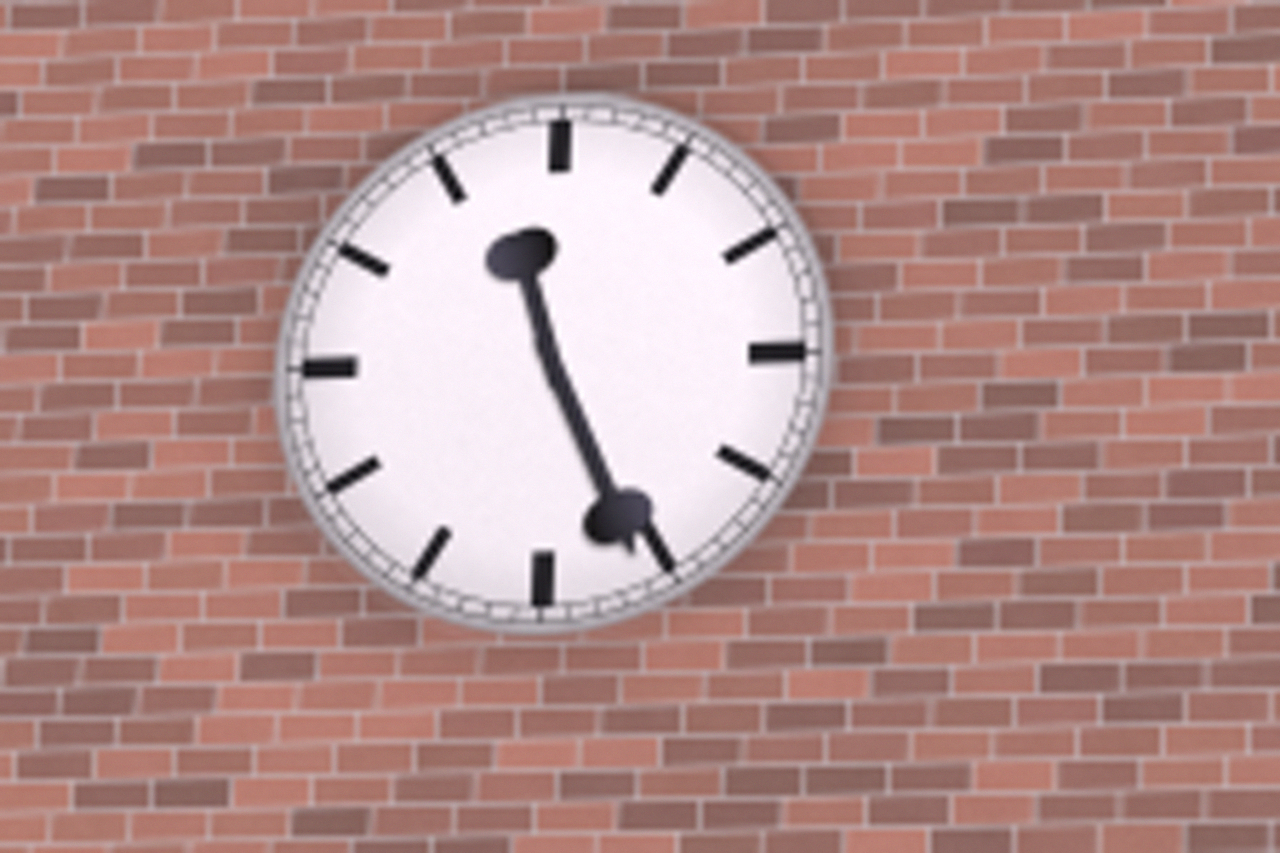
11:26
